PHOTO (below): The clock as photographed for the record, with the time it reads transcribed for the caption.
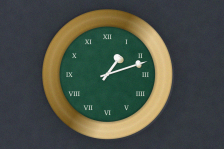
1:12
